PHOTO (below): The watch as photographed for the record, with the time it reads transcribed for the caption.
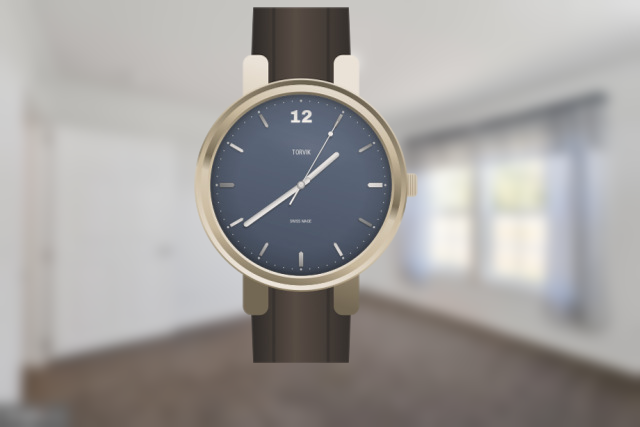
1:39:05
